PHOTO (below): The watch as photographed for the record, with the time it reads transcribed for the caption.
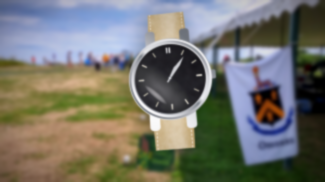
1:06
